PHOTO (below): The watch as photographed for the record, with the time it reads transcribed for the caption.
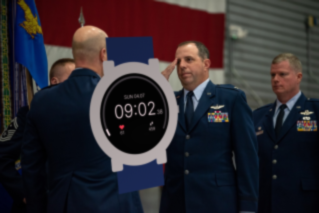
9:02
